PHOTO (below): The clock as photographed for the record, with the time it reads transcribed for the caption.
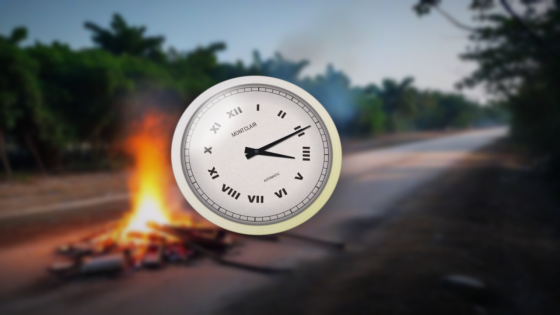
4:15
